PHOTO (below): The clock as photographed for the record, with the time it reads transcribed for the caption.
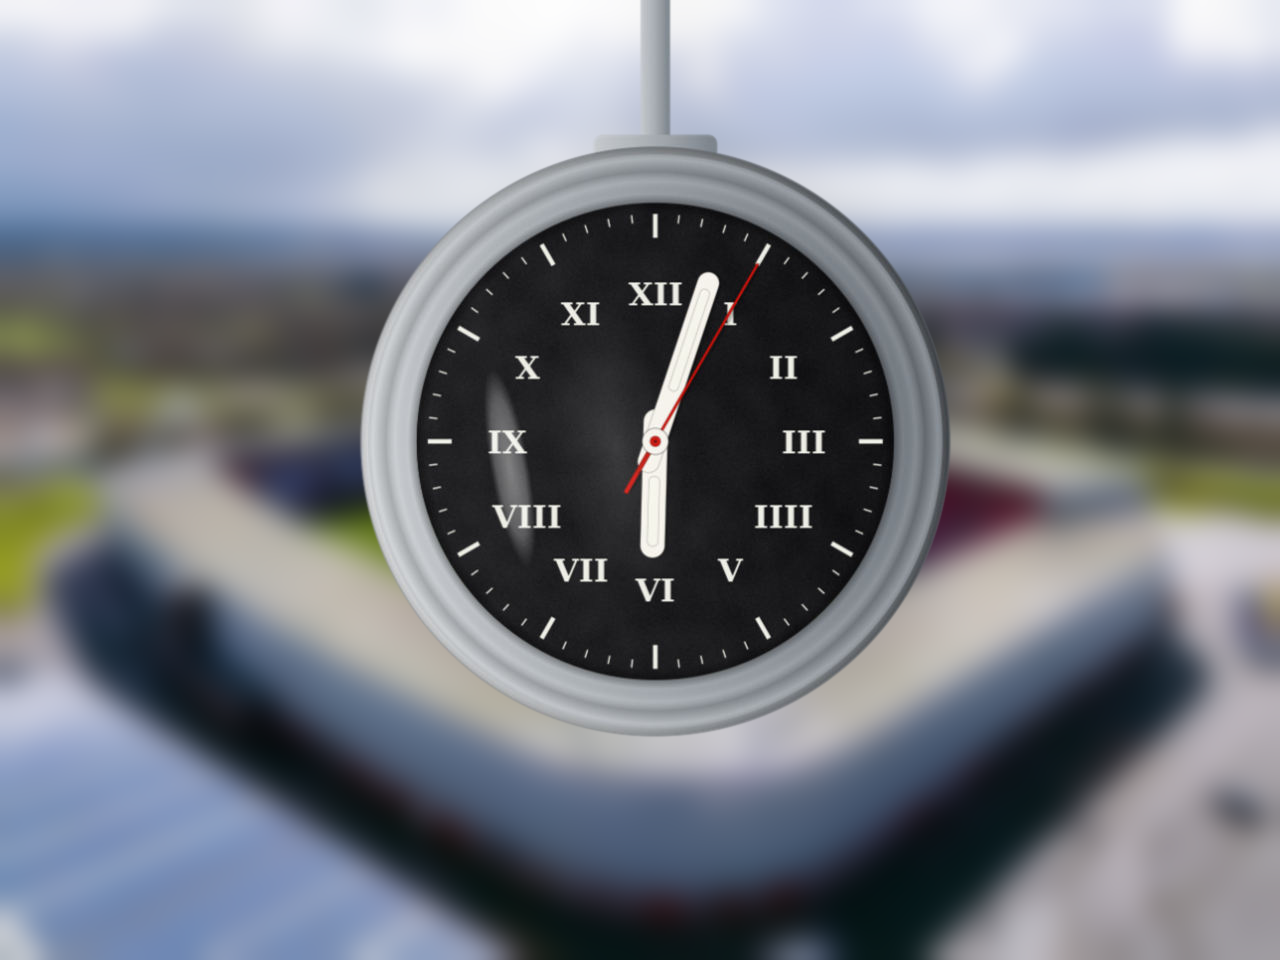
6:03:05
